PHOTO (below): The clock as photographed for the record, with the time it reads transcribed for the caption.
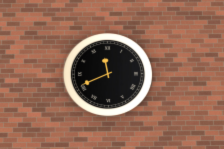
11:41
